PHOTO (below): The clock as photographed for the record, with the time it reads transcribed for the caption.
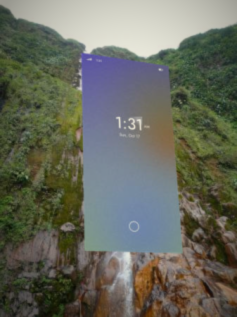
1:31
